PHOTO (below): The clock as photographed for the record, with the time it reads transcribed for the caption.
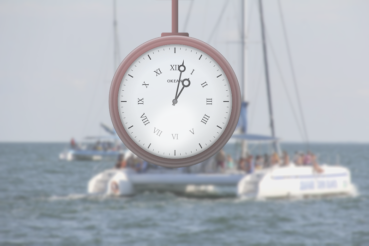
1:02
